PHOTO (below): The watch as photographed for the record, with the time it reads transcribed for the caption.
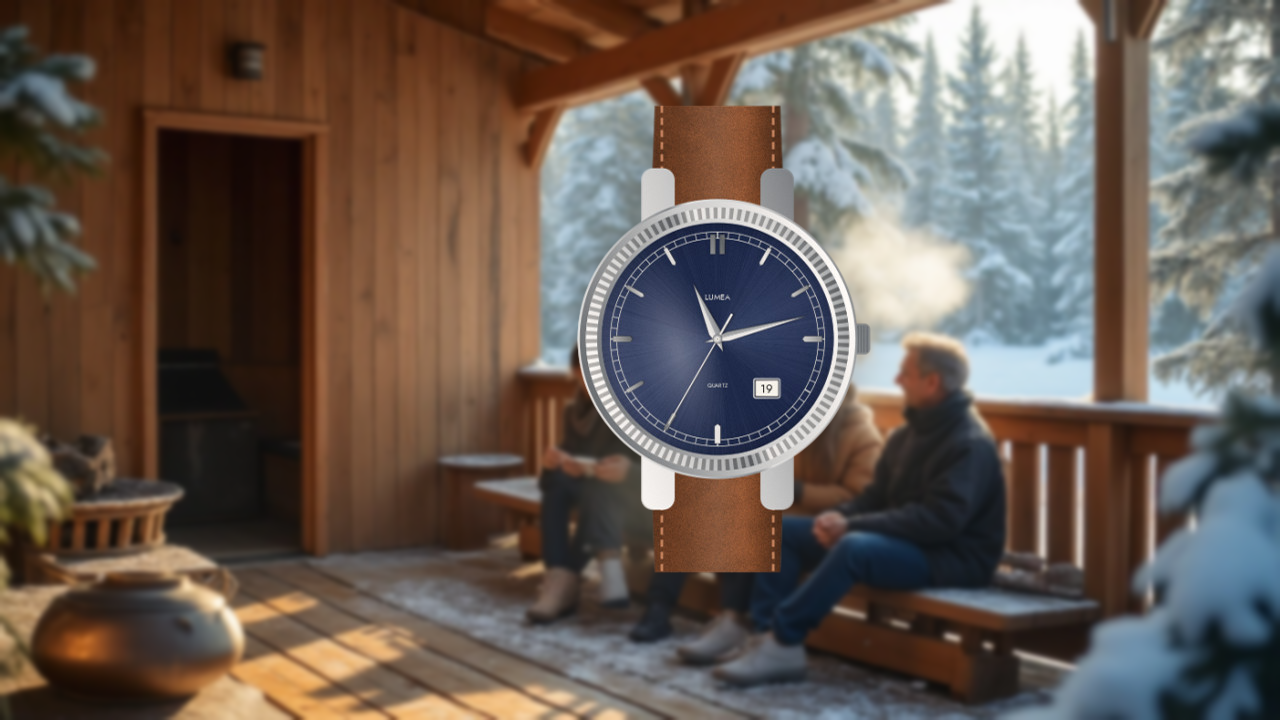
11:12:35
